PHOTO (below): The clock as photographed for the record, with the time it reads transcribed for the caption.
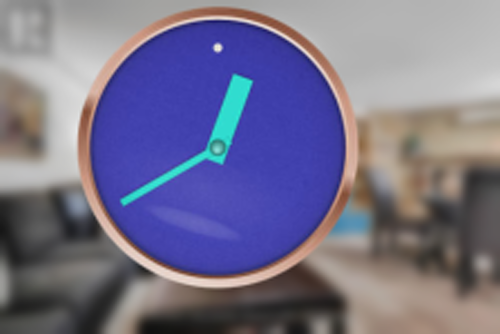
12:40
